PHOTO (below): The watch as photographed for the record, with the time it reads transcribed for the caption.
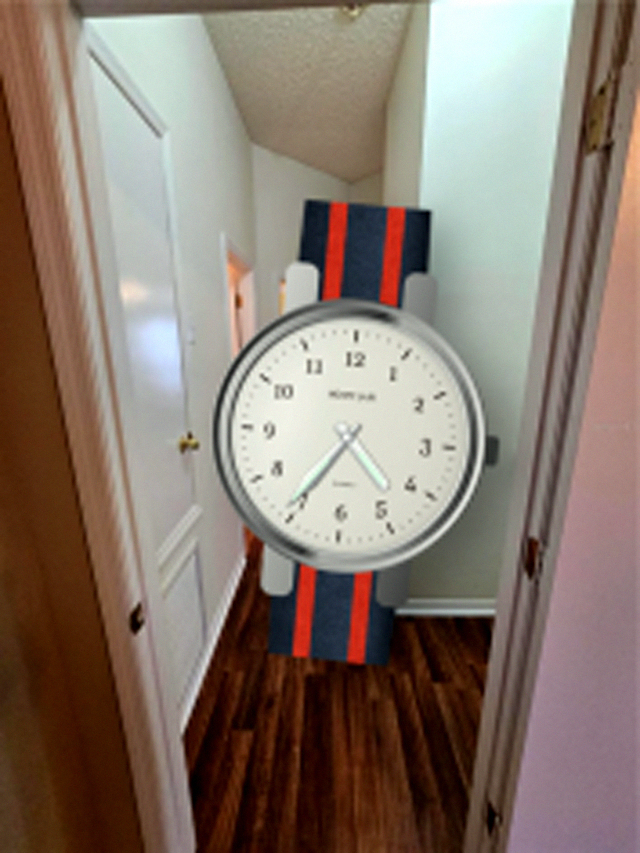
4:36
